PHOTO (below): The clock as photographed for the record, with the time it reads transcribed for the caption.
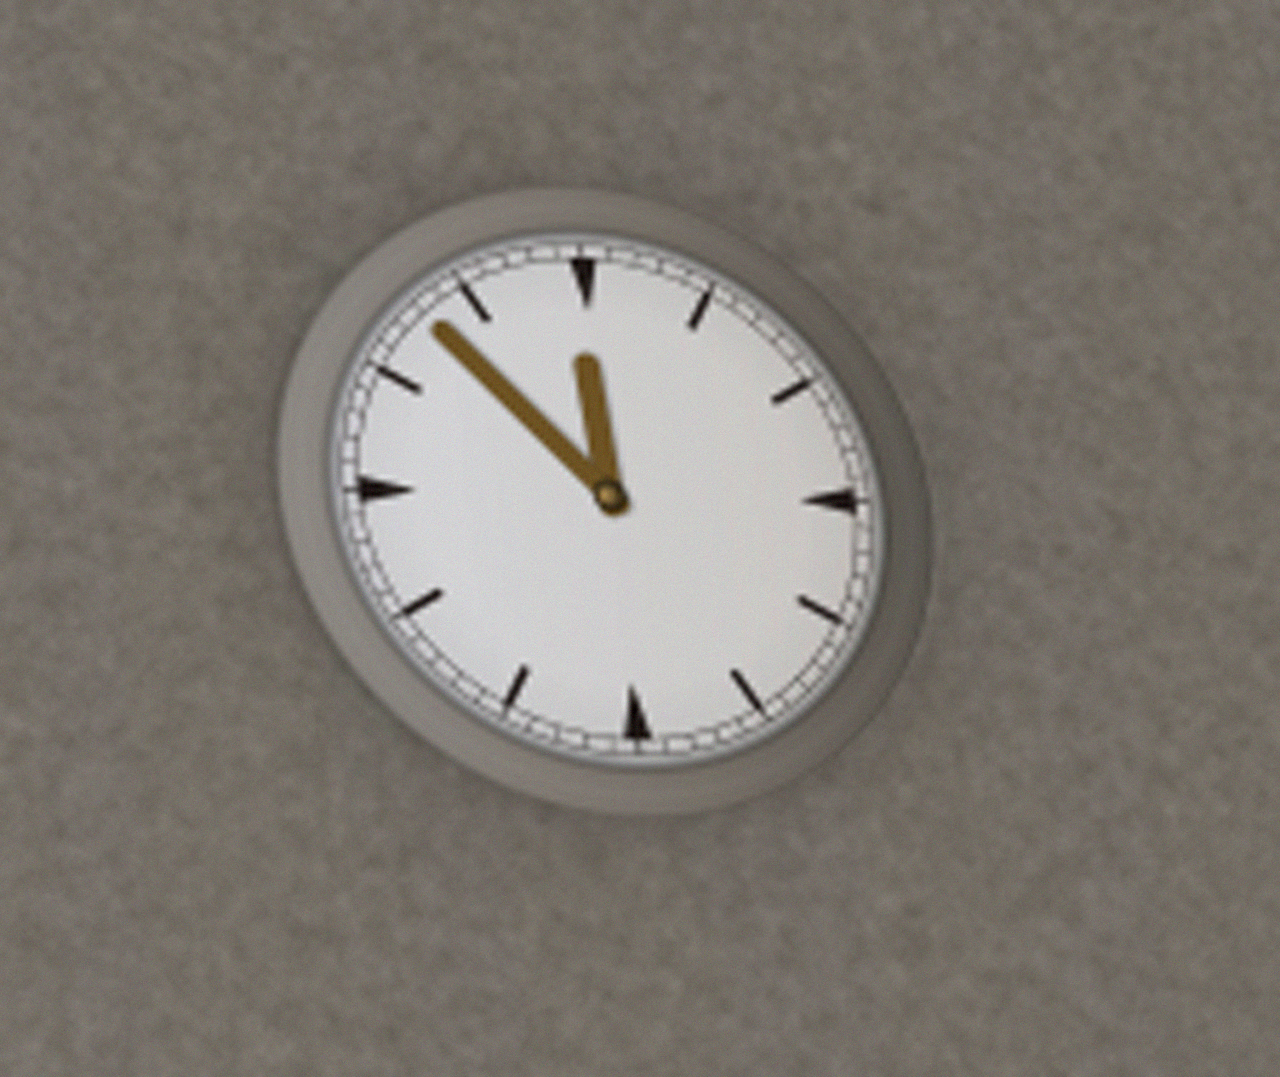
11:53
